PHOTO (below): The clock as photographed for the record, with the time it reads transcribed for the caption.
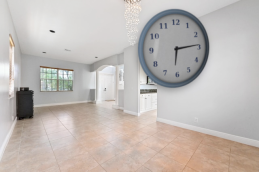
6:14
